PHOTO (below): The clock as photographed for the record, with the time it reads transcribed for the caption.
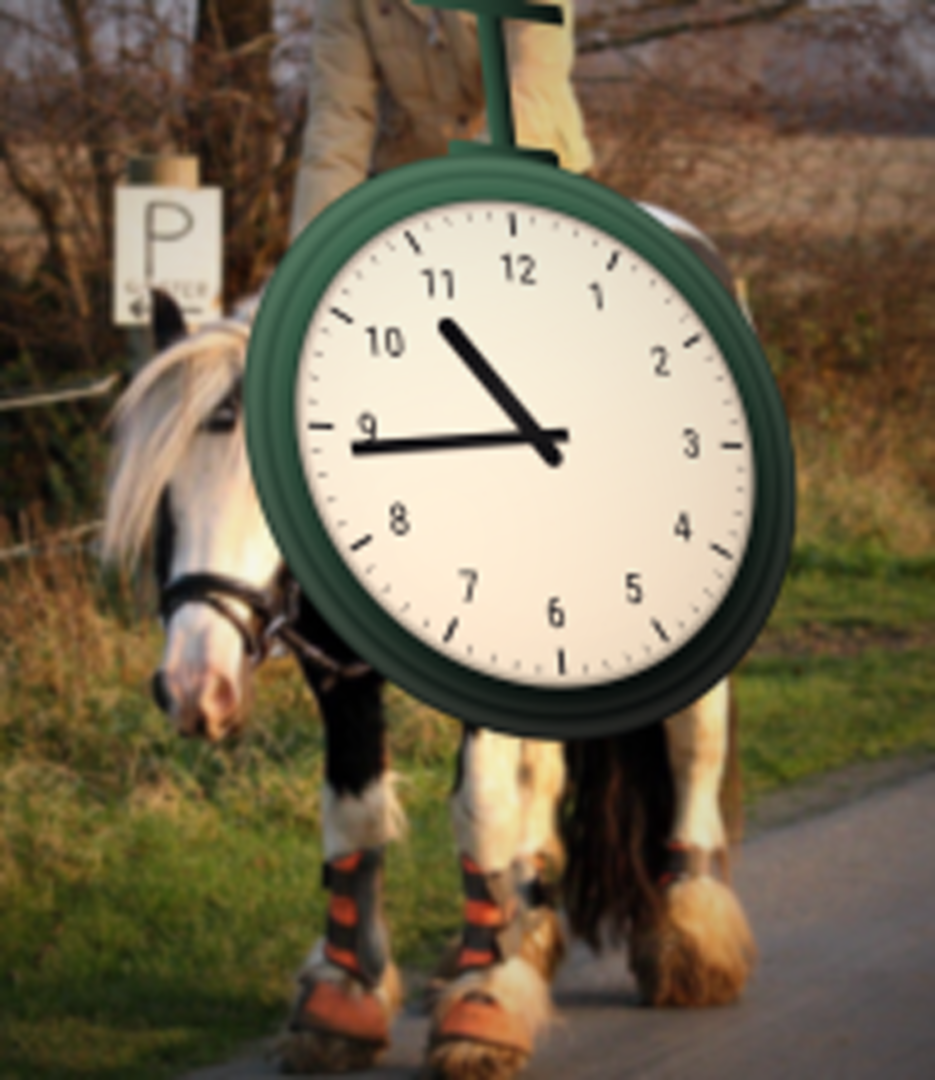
10:44
